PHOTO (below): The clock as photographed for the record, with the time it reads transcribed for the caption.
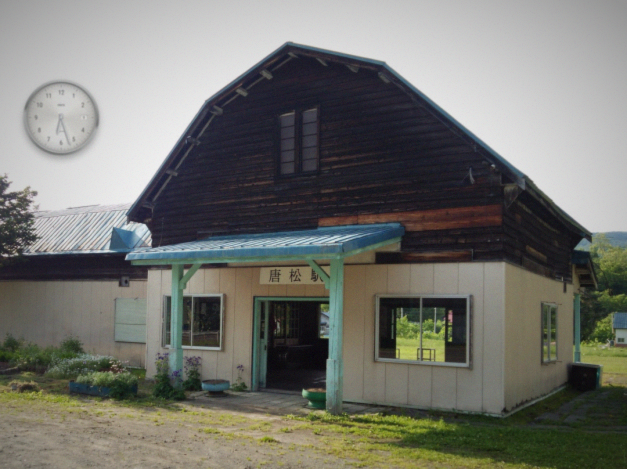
6:27
